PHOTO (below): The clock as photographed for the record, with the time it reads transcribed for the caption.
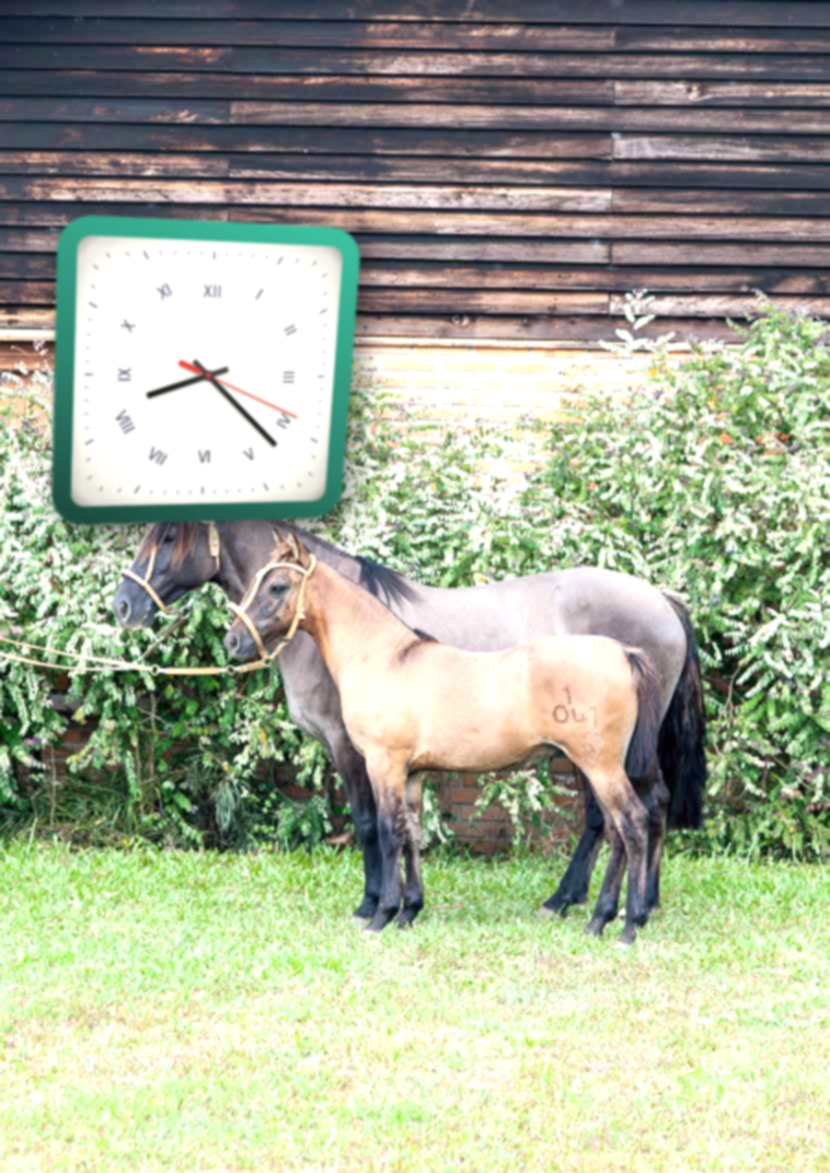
8:22:19
